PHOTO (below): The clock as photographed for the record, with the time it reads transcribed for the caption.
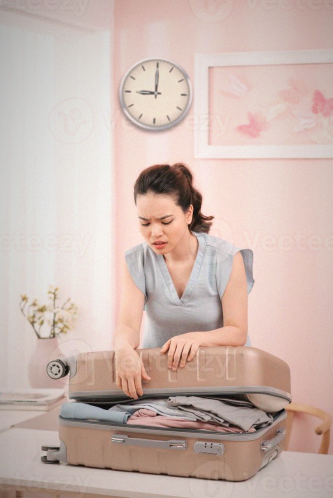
9:00
